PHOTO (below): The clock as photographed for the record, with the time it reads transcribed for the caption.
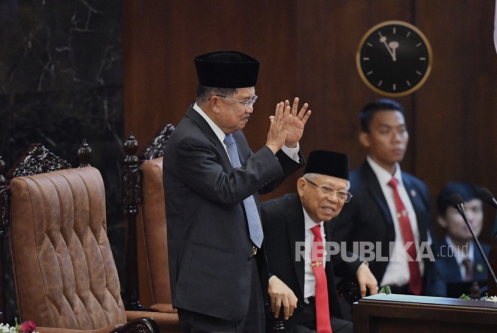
11:55
